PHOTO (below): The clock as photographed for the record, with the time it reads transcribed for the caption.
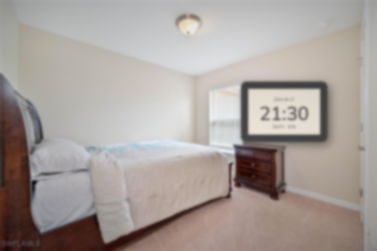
21:30
